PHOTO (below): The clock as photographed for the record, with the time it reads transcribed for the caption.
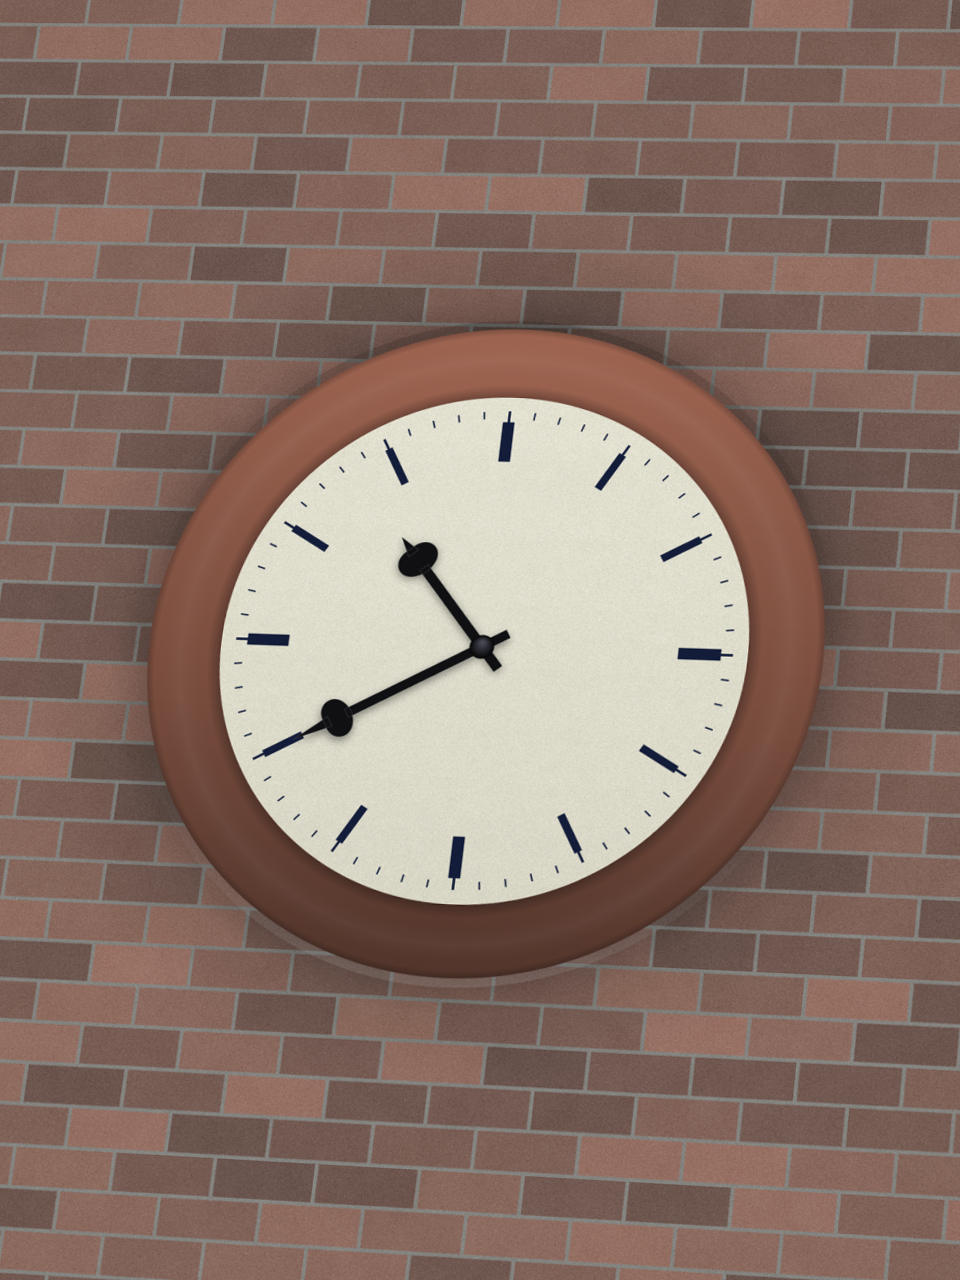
10:40
